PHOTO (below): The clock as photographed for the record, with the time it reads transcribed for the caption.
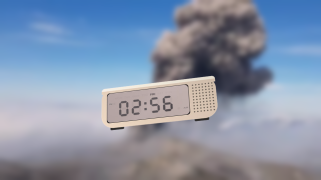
2:56
